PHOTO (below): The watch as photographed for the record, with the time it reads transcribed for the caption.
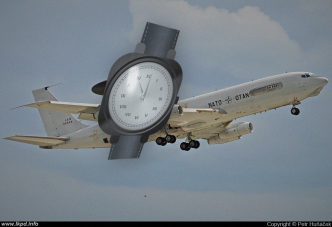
11:01
